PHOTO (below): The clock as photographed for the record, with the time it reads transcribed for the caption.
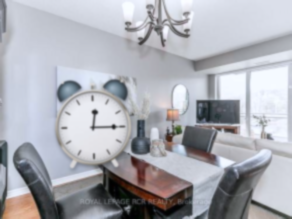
12:15
